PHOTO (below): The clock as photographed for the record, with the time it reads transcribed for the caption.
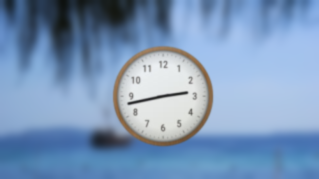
2:43
